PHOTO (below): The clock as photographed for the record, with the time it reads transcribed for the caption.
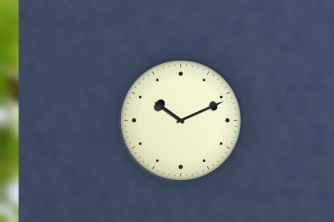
10:11
